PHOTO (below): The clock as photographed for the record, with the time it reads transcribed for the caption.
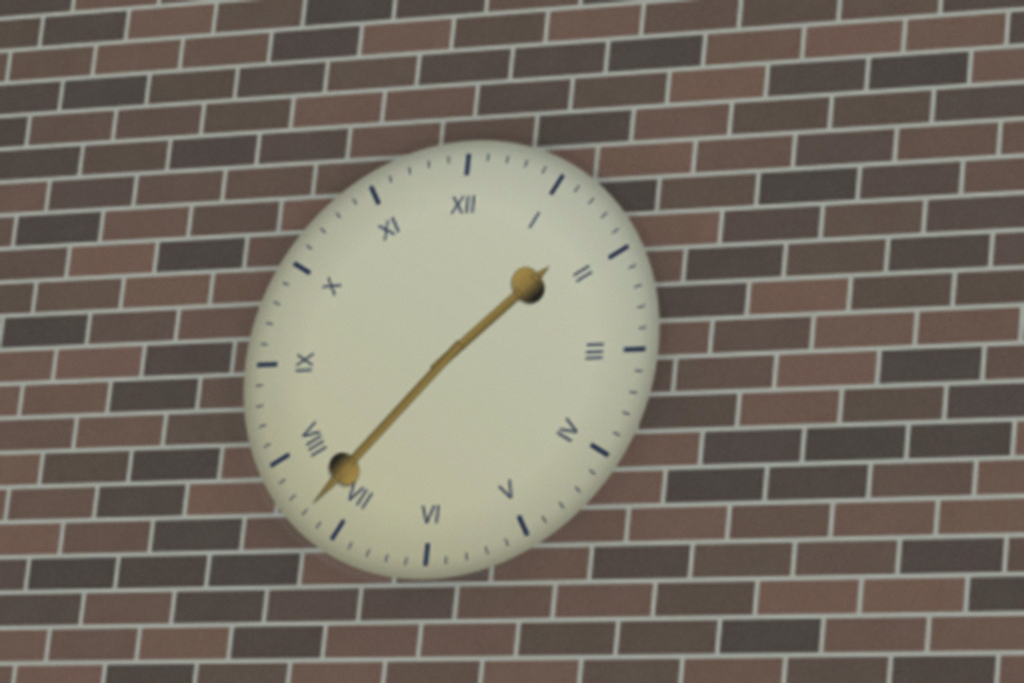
1:37
